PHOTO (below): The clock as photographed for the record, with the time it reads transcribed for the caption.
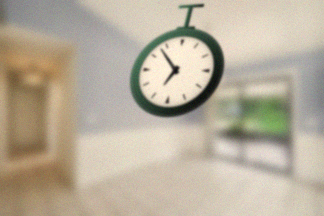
6:53
